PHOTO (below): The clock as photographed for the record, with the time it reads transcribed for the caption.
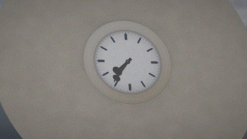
7:36
